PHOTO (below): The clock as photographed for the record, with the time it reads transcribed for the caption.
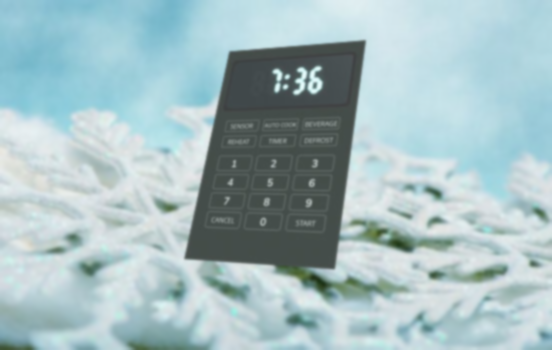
7:36
